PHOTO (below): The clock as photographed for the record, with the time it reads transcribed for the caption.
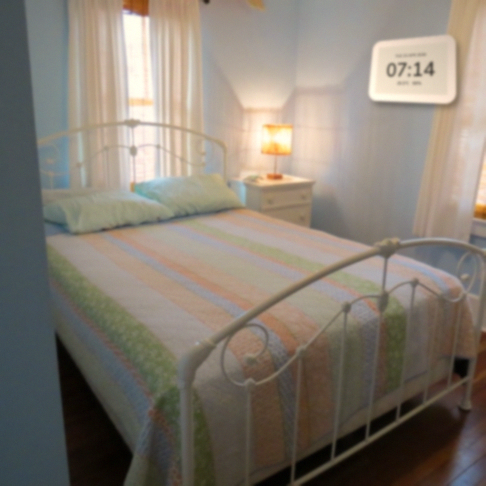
7:14
